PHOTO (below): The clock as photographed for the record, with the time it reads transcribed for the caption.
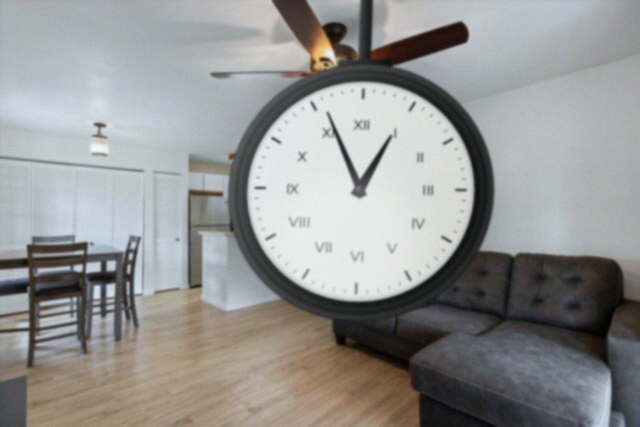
12:56
